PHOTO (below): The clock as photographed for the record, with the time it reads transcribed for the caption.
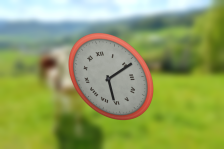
6:11
